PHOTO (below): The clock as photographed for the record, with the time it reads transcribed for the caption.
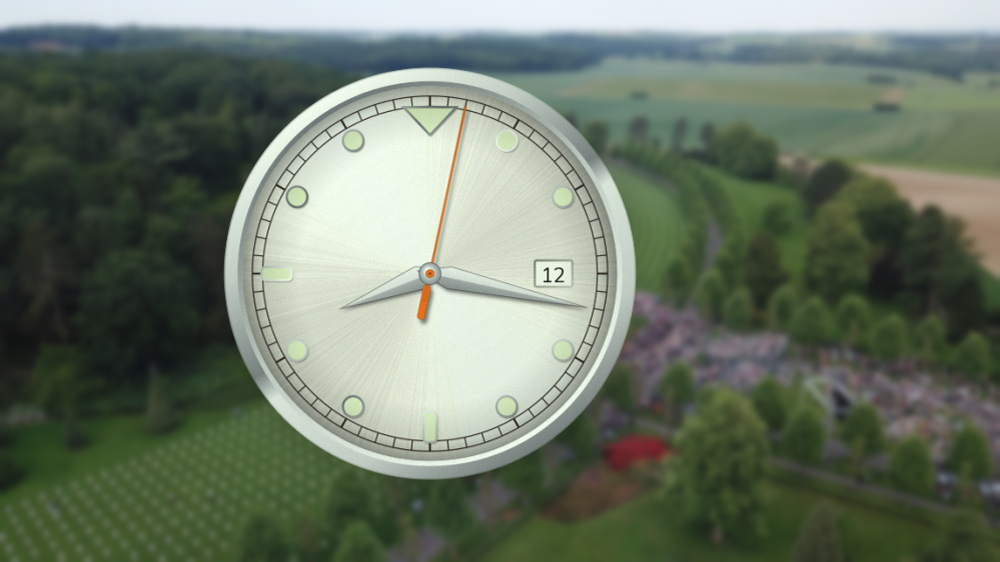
8:17:02
